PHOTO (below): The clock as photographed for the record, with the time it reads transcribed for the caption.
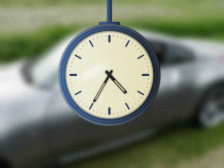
4:35
